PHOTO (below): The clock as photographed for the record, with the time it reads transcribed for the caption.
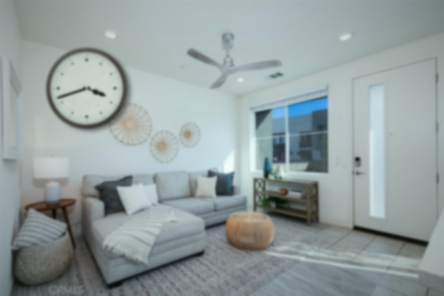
3:42
